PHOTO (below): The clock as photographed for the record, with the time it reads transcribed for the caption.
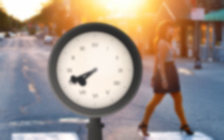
7:41
